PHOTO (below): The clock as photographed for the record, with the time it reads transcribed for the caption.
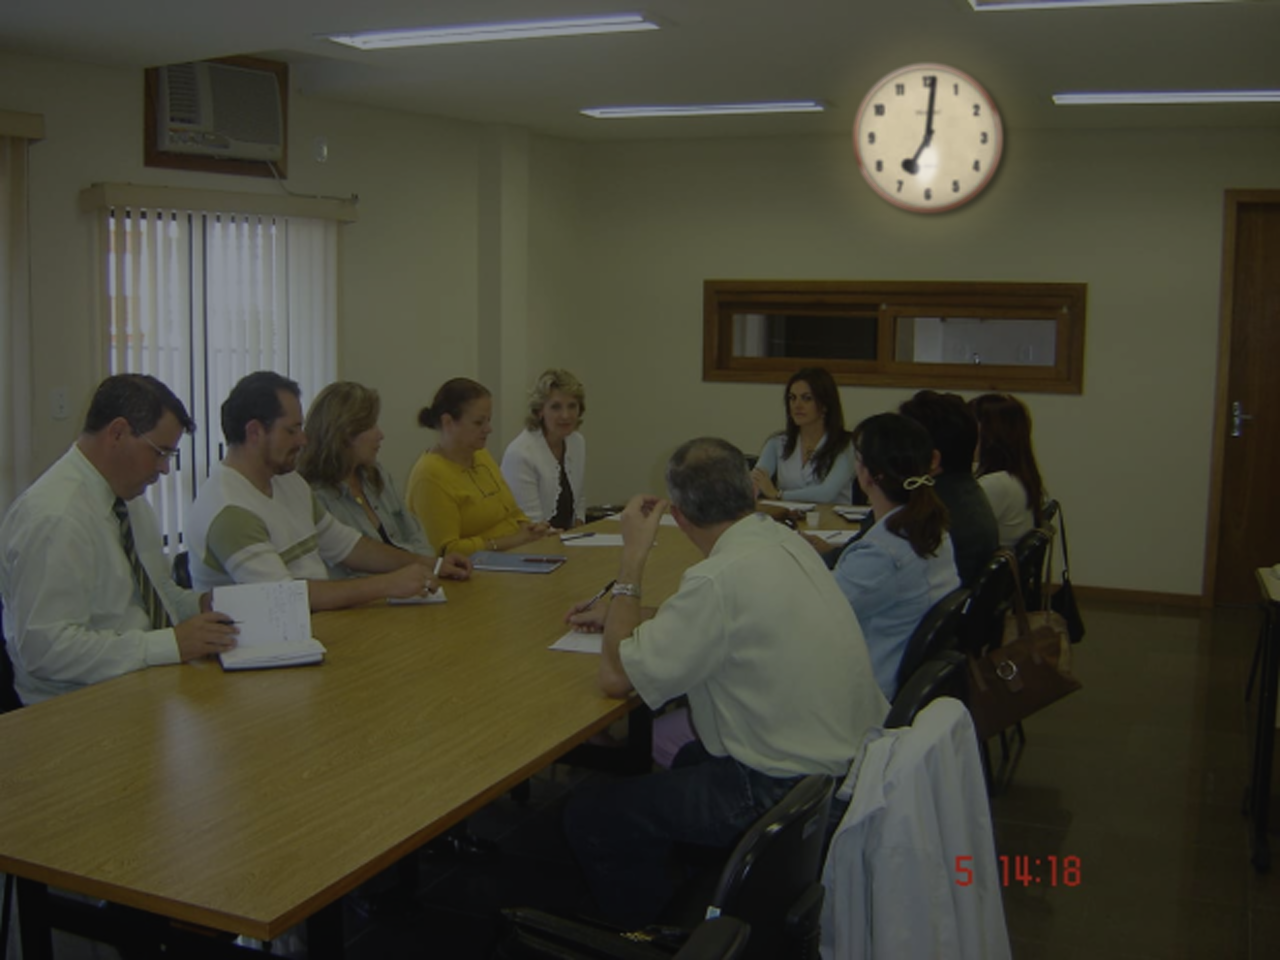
7:01
